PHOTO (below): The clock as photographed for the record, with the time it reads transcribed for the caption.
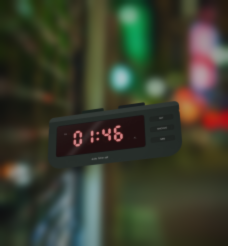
1:46
